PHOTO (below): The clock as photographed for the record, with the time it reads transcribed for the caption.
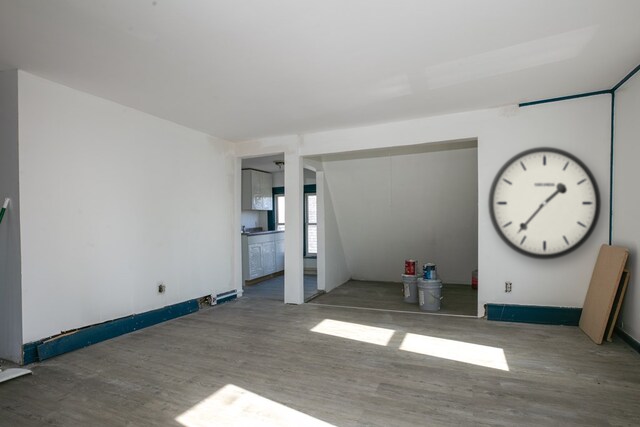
1:37
